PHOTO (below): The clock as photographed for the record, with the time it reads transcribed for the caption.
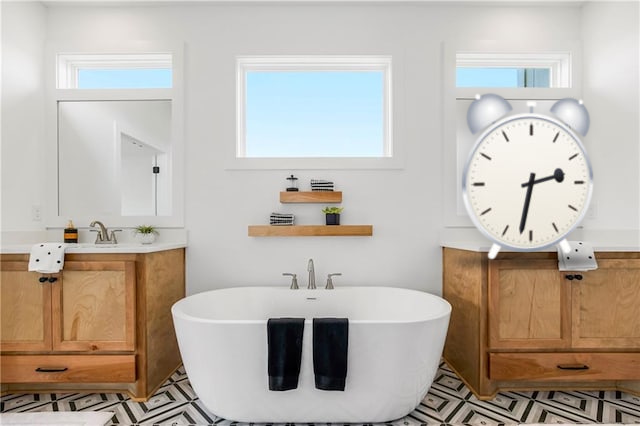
2:32
